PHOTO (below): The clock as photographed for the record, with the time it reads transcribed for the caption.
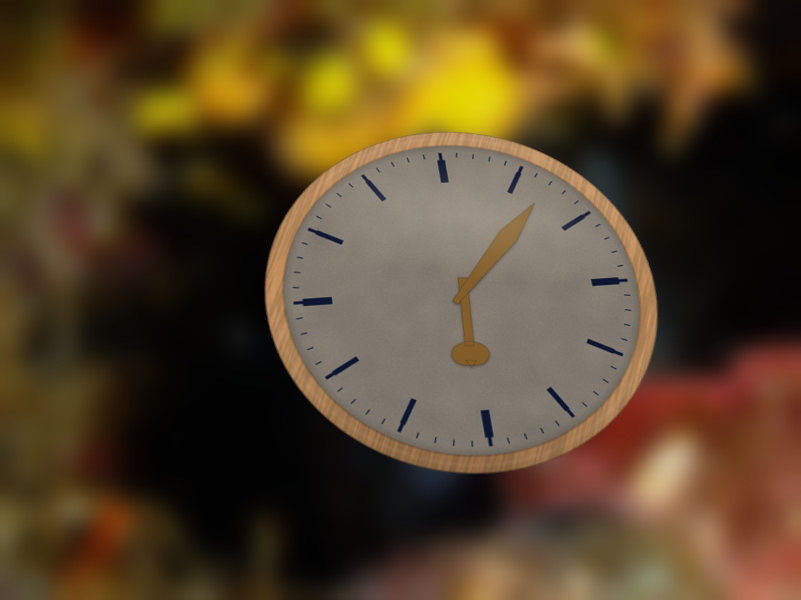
6:07
